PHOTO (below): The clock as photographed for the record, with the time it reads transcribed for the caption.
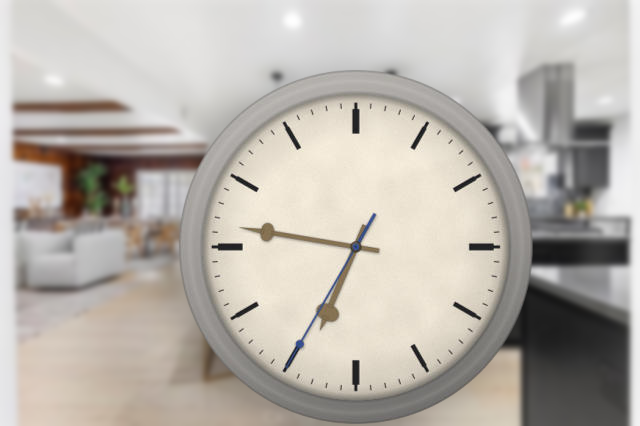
6:46:35
